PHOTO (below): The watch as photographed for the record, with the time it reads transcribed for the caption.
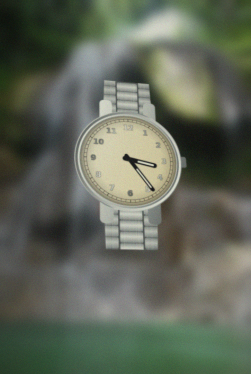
3:24
